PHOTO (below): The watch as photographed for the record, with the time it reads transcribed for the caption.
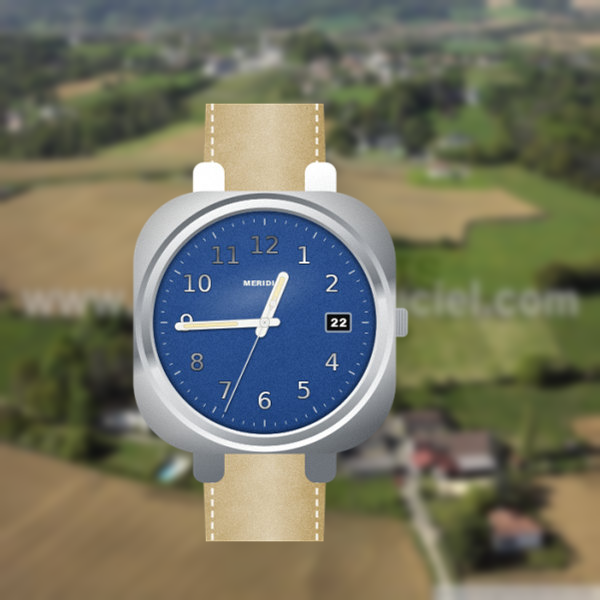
12:44:34
